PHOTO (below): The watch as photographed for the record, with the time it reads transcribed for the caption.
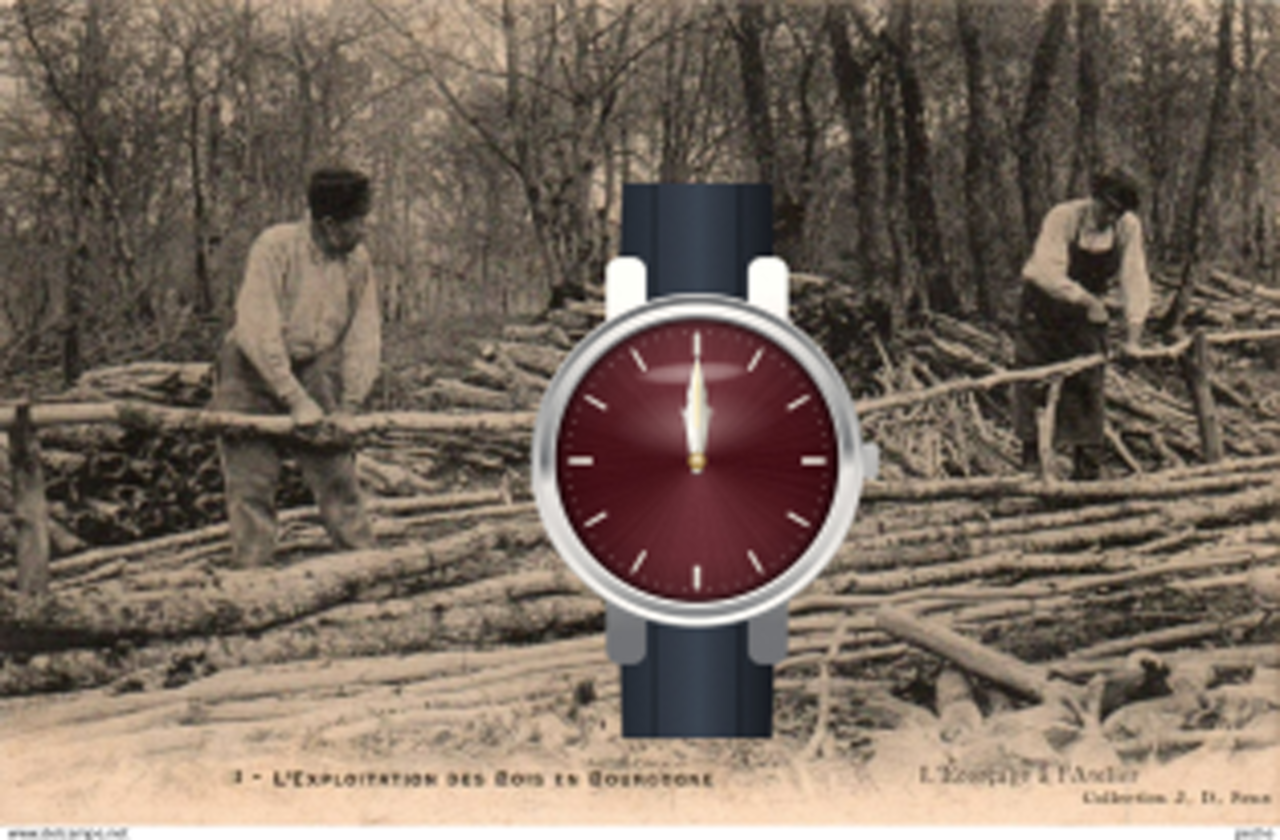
12:00
